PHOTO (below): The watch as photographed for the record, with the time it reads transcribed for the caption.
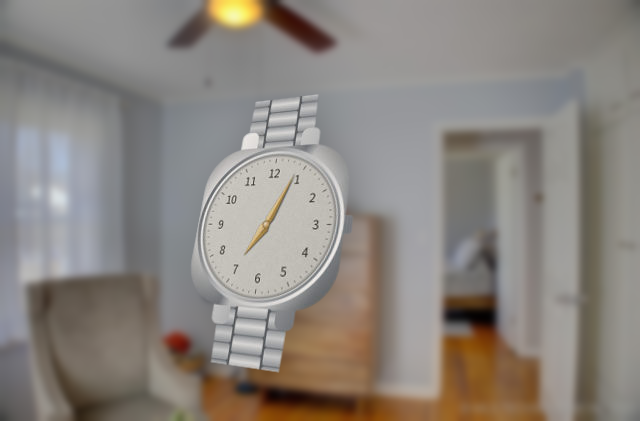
7:04
